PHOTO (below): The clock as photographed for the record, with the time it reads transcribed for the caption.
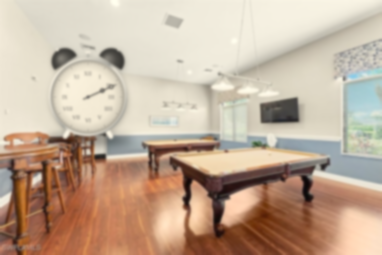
2:11
